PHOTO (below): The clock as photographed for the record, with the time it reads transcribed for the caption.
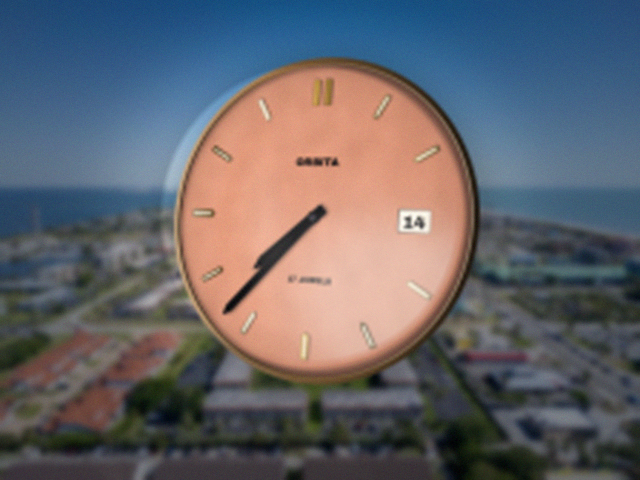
7:37
